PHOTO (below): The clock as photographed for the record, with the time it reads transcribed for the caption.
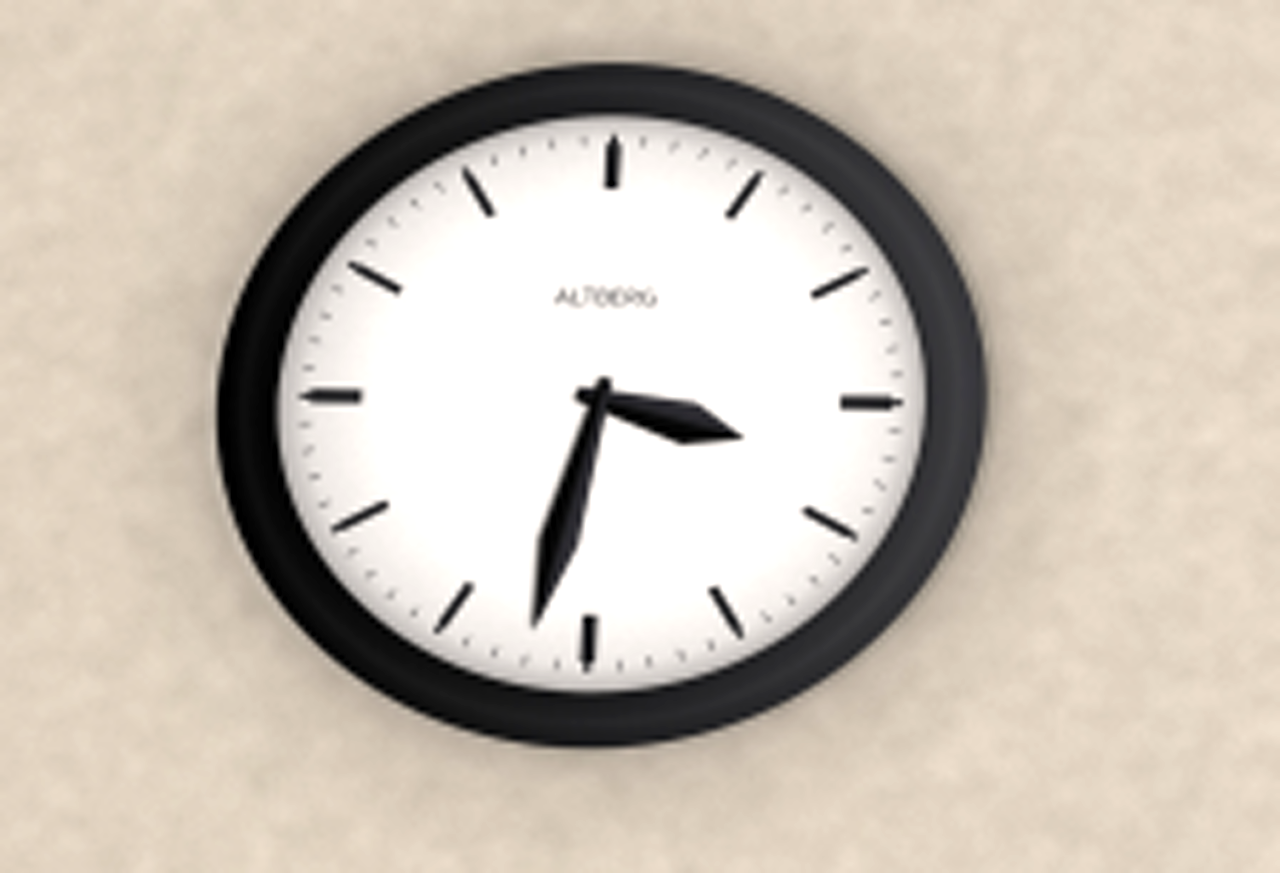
3:32
